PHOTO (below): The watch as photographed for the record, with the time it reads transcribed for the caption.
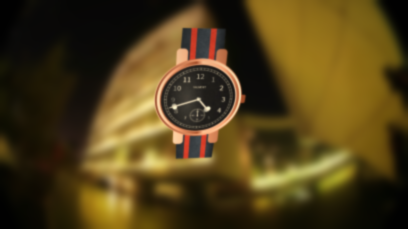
4:42
